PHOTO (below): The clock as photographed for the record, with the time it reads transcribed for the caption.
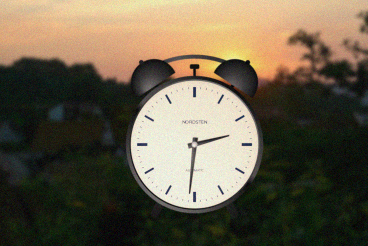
2:31
